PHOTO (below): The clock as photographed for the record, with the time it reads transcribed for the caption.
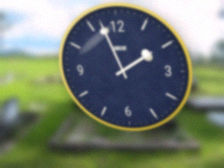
1:57
